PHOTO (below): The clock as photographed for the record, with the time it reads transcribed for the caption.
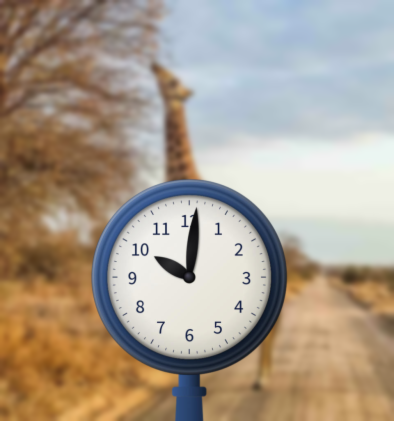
10:01
